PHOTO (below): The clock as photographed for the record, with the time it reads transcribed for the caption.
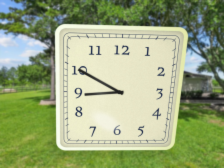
8:50
